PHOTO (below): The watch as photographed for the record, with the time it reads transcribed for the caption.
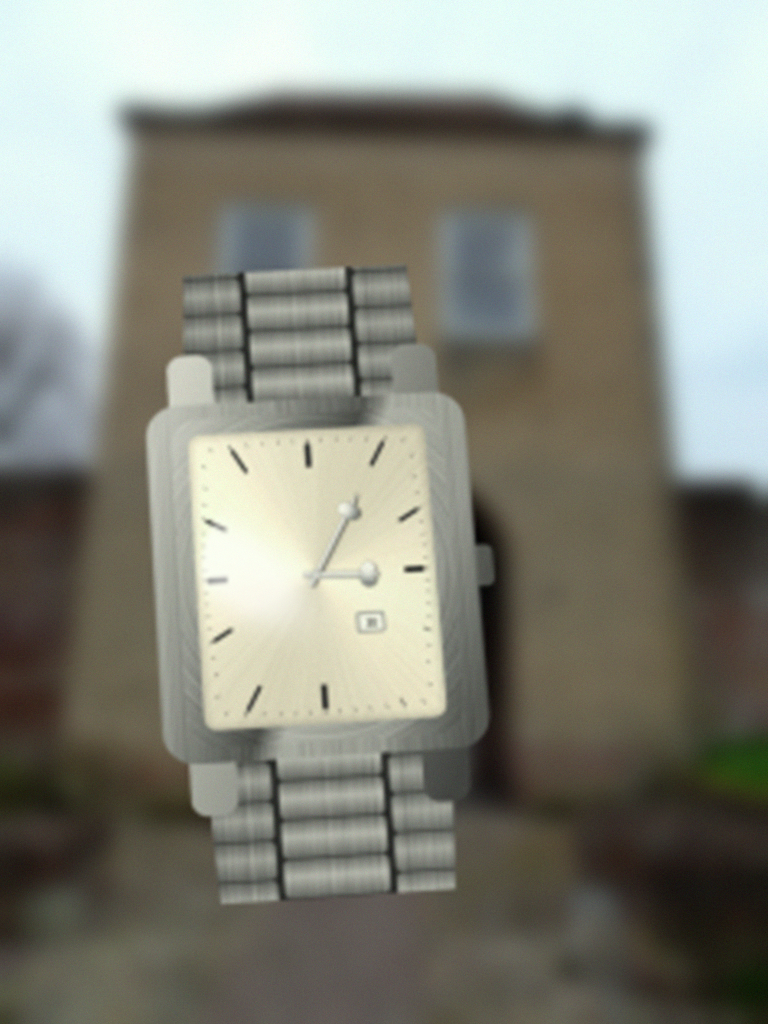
3:05
